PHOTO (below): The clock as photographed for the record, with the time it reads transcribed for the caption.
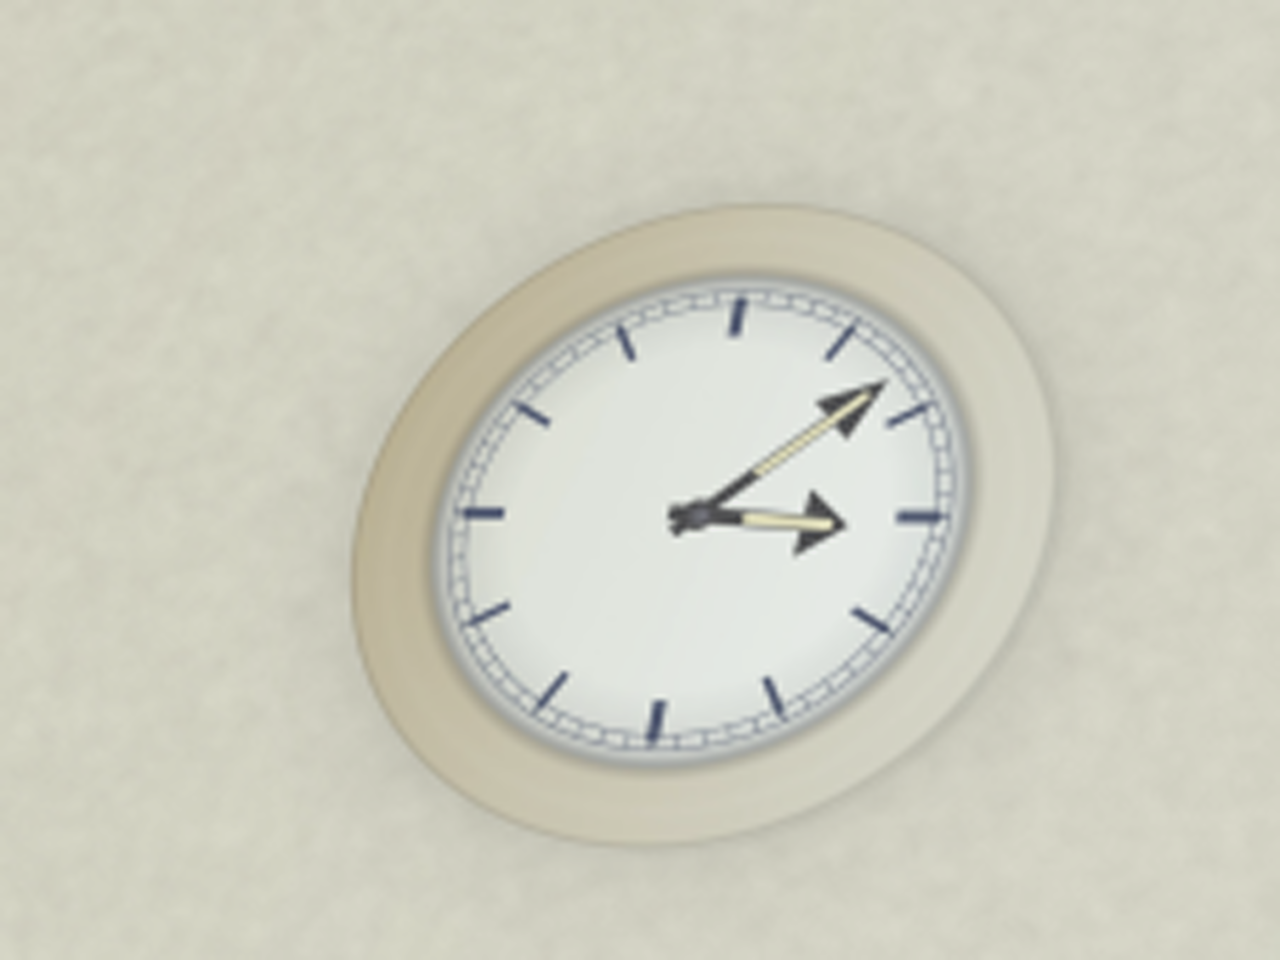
3:08
